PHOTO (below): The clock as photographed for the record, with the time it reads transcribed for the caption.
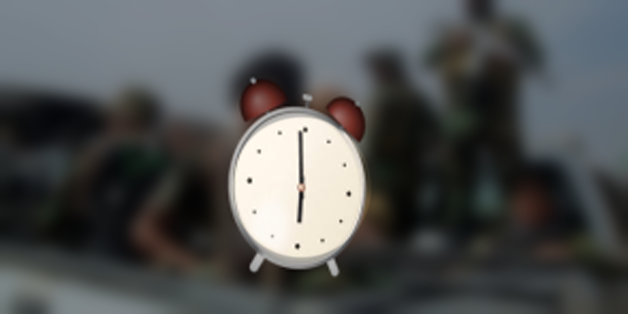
5:59
